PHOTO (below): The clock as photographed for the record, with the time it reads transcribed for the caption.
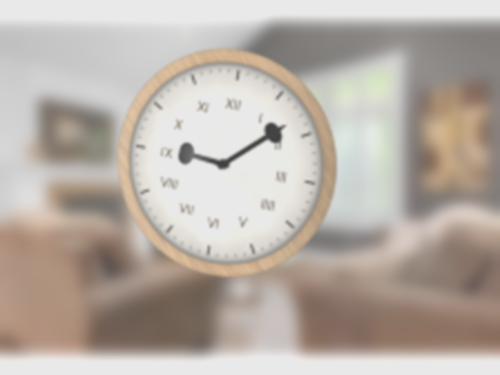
9:08
